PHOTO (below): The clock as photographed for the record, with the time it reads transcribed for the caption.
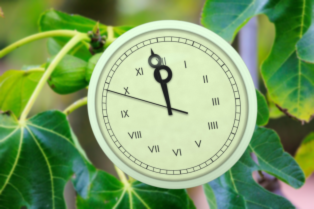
11:58:49
